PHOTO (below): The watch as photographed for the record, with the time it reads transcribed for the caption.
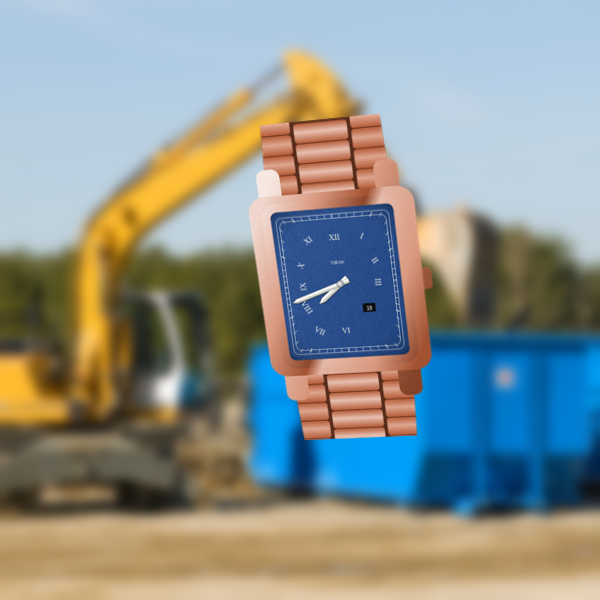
7:42
